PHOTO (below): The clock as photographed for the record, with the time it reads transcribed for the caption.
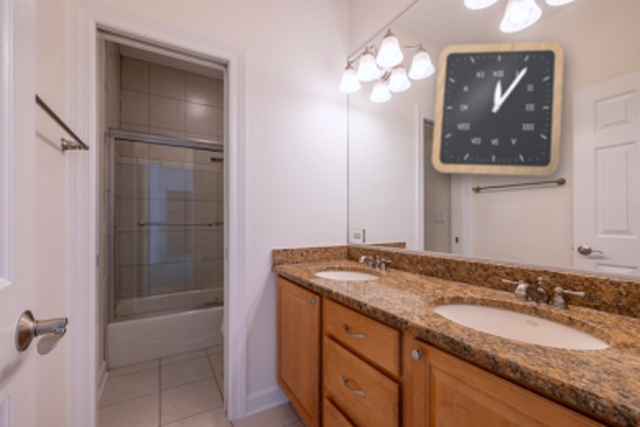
12:06
